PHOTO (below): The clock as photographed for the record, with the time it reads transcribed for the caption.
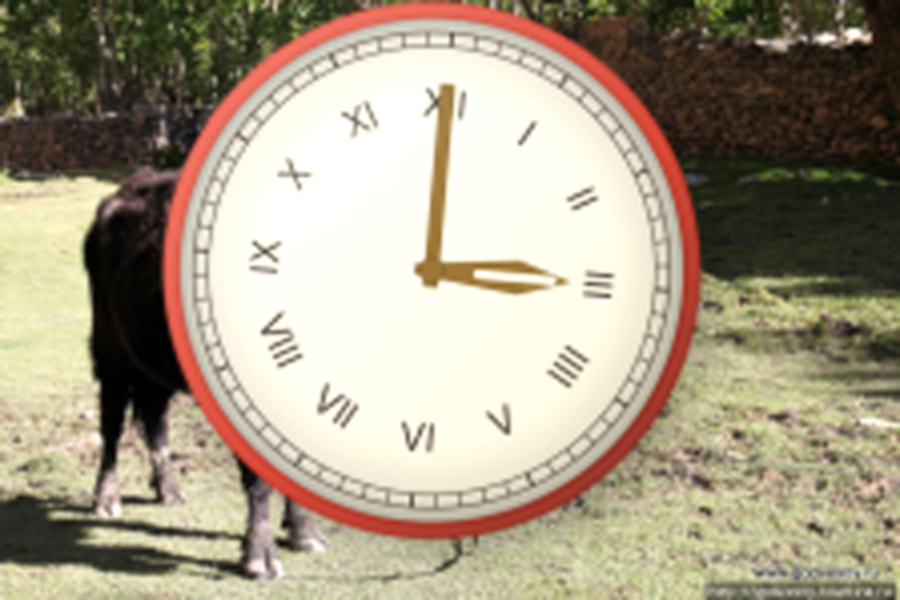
3:00
